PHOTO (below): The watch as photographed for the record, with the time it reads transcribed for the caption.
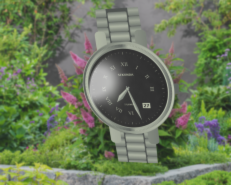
7:27
